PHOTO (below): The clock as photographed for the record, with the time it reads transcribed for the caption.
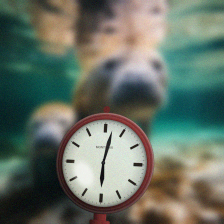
6:02
